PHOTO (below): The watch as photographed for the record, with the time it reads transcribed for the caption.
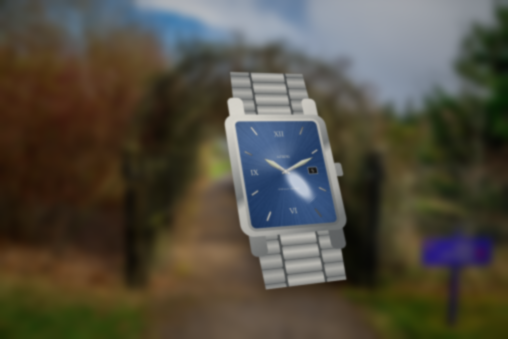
10:11
